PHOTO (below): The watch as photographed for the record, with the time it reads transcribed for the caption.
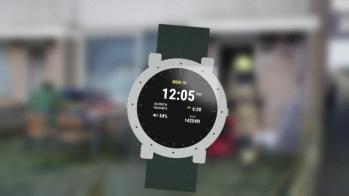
12:05
